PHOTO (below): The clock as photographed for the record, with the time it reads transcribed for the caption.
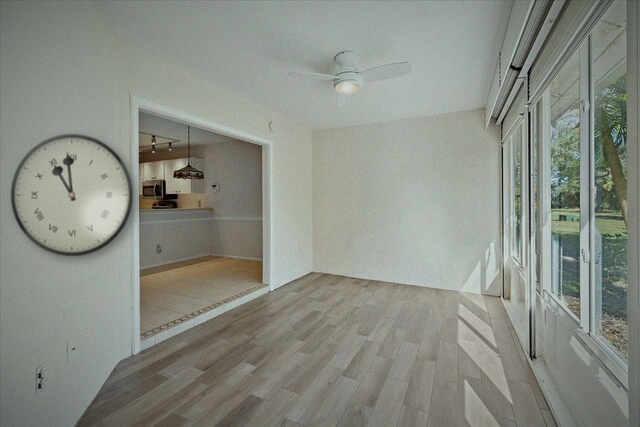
10:59
